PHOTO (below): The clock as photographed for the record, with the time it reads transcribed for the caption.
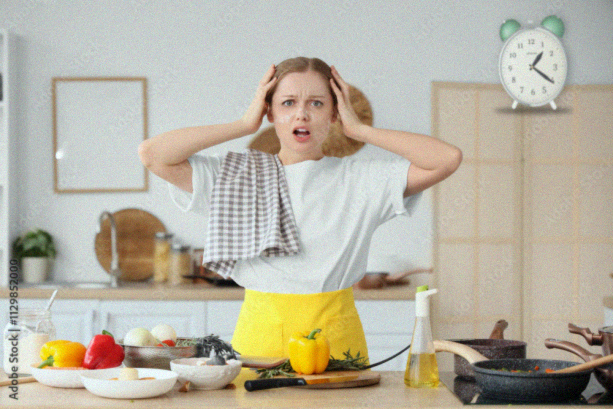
1:21
